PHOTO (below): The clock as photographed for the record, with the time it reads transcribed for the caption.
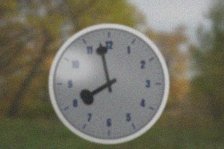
7:58
